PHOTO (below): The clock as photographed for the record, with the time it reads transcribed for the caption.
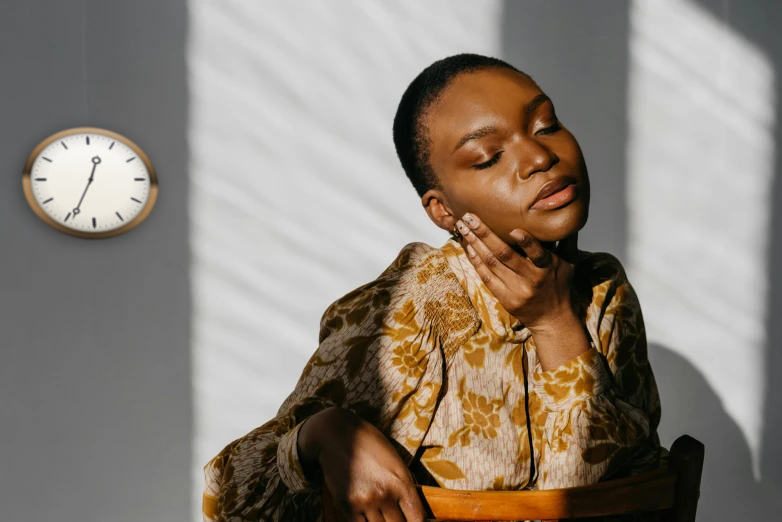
12:34
